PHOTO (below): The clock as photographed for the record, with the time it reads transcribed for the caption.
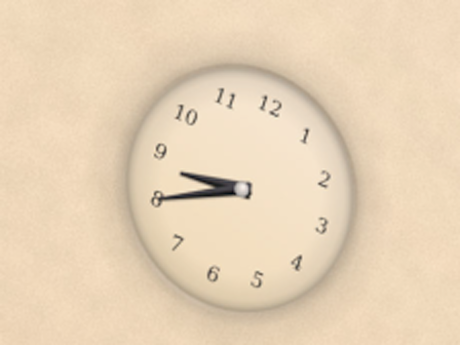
8:40
